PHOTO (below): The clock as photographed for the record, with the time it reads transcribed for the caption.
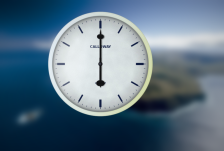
6:00
